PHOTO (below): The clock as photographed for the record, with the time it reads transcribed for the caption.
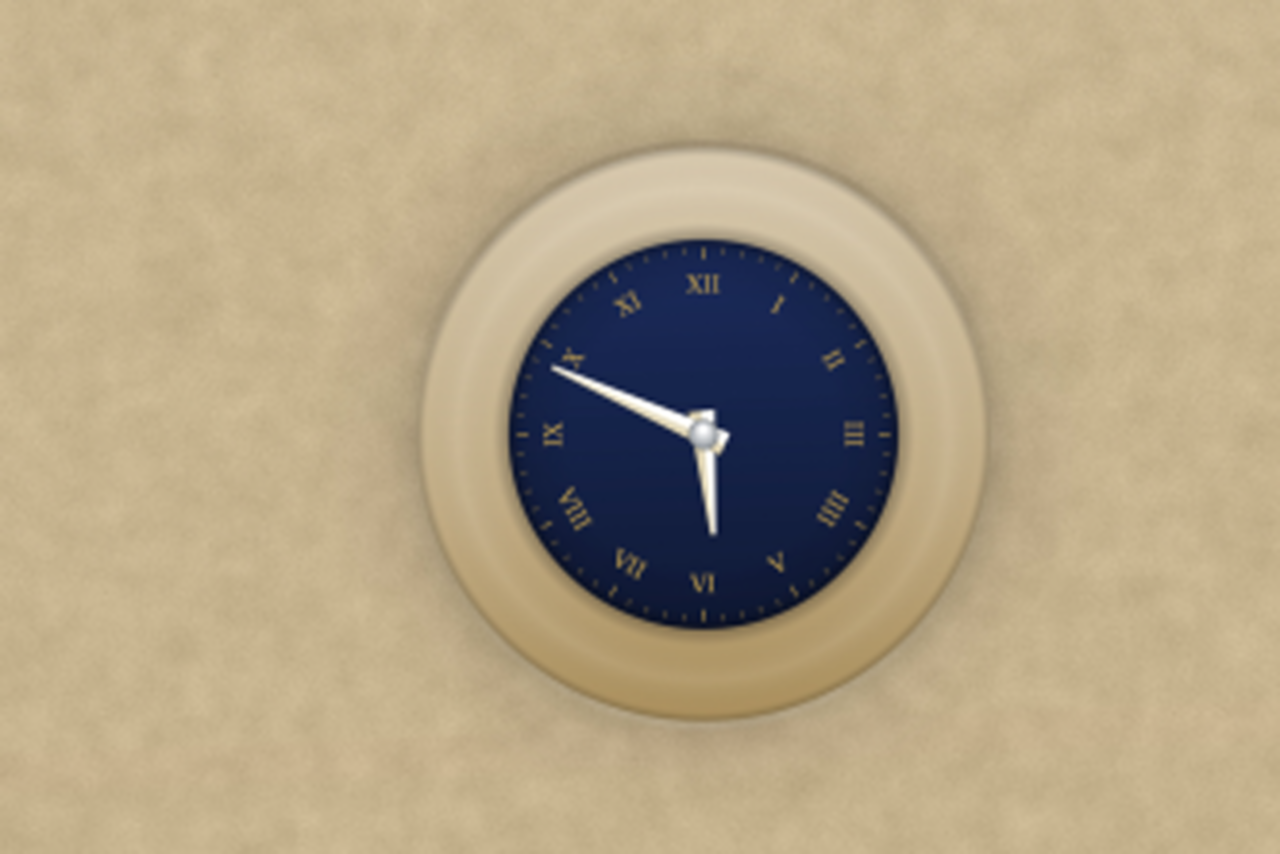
5:49
